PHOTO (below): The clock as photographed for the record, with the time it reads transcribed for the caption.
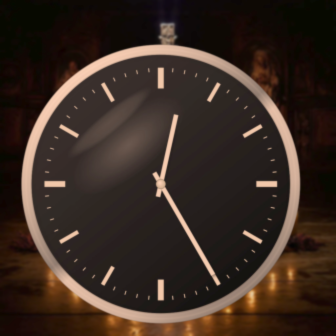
12:25
